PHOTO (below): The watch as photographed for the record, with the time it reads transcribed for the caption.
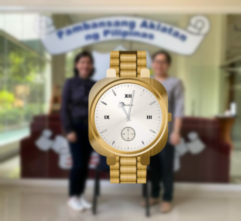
11:02
